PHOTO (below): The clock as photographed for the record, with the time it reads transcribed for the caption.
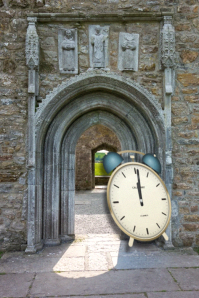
12:01
